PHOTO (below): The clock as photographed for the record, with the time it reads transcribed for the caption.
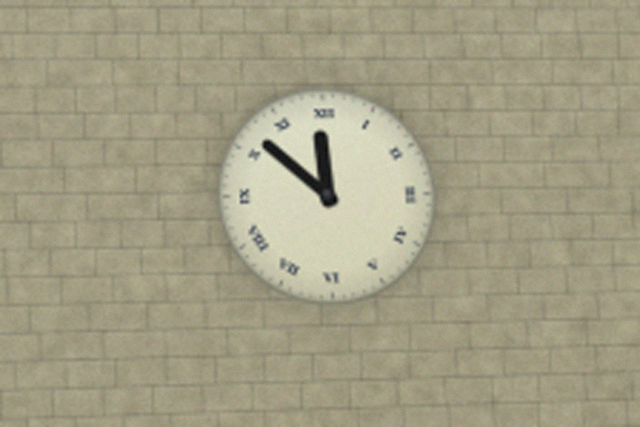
11:52
